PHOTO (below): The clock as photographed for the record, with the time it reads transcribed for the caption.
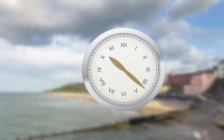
10:22
